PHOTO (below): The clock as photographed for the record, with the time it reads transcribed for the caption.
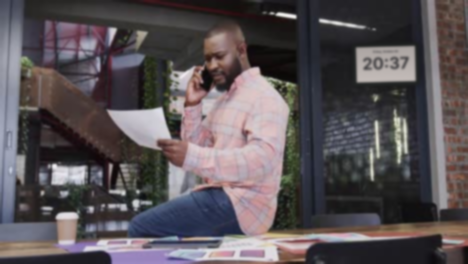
20:37
